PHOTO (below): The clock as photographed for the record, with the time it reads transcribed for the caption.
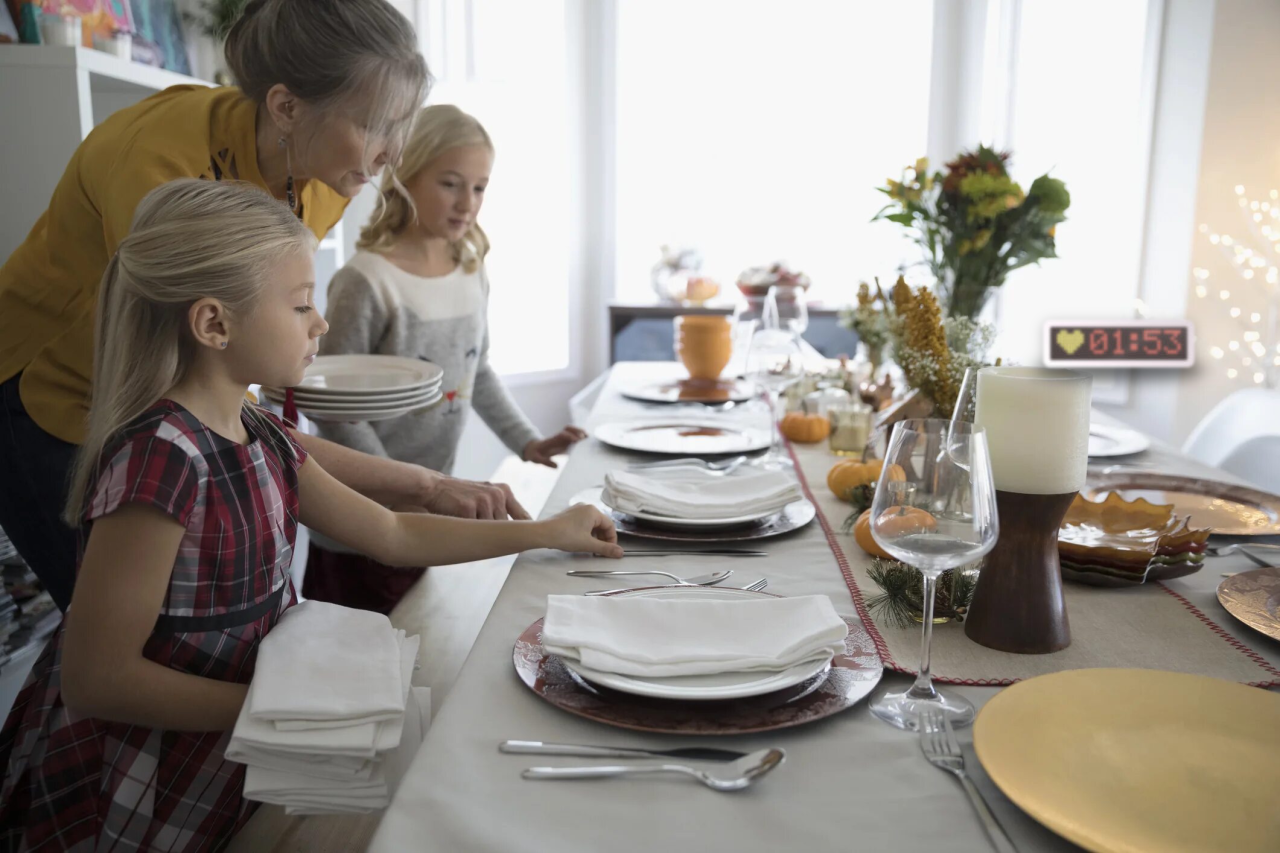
1:53
